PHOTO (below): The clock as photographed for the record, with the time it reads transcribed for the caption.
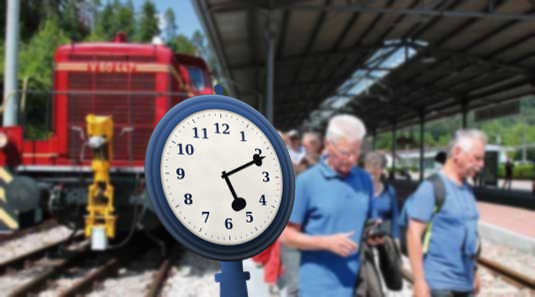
5:11
